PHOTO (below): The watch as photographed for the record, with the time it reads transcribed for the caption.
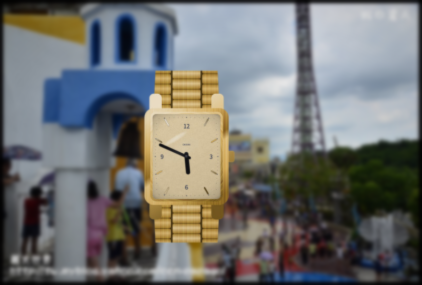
5:49
